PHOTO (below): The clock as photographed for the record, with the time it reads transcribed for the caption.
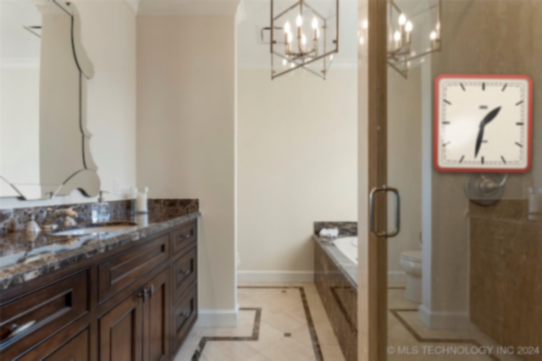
1:32
